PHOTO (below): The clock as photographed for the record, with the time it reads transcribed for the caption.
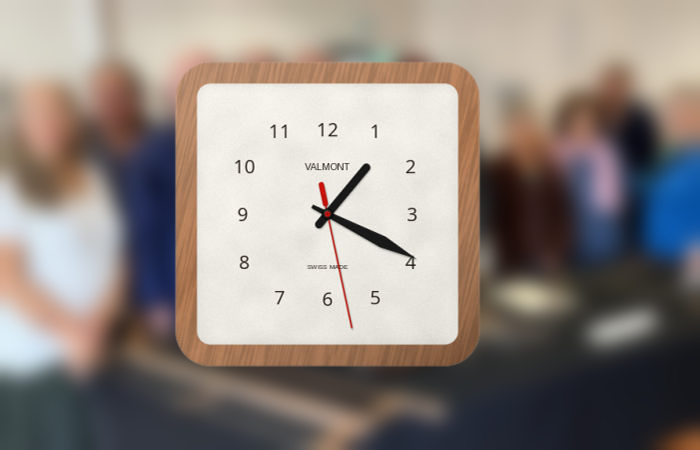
1:19:28
